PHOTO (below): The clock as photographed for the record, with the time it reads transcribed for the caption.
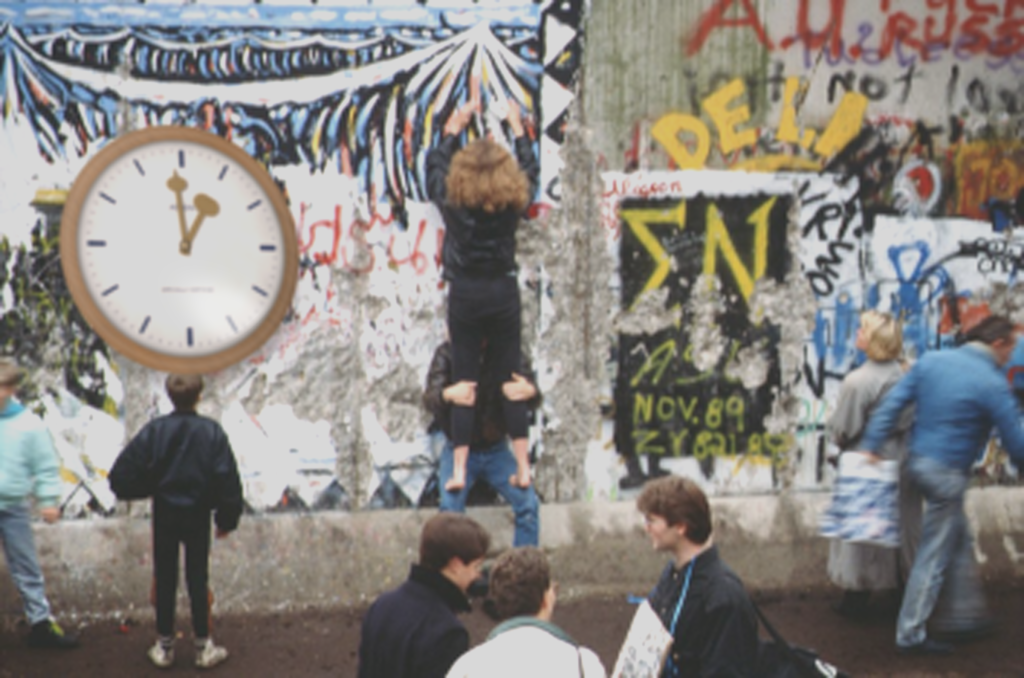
12:59
